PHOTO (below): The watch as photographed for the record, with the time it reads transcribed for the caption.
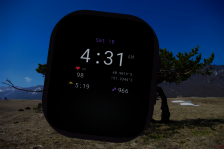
4:31
